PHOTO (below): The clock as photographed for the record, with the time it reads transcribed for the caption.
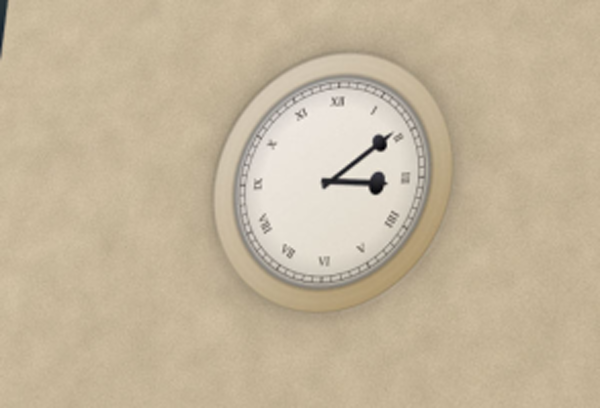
3:09
